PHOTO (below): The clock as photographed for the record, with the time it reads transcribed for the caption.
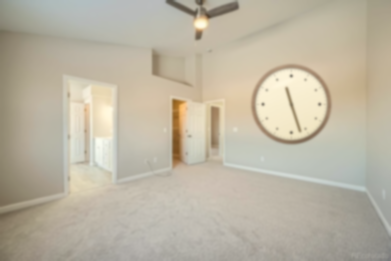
11:27
